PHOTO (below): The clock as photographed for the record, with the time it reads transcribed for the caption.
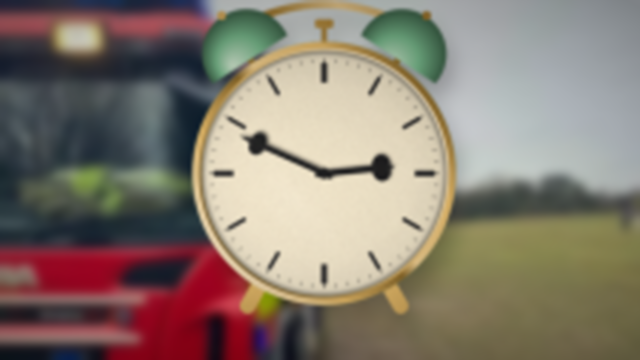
2:49
